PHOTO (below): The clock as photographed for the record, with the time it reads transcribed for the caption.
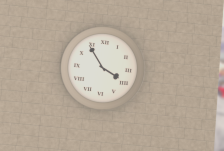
3:54
